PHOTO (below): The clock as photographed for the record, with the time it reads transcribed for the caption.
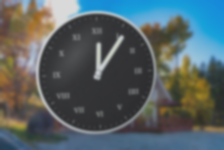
12:06
